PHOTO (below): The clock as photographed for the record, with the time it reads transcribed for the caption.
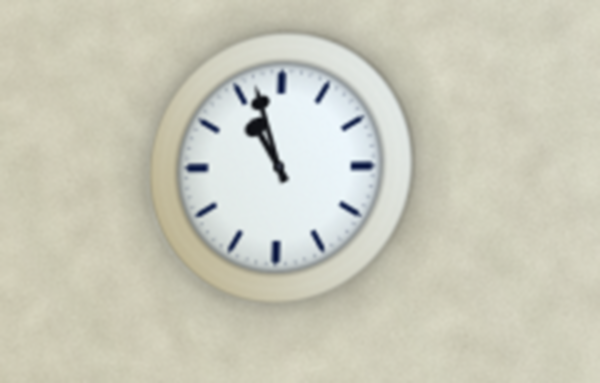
10:57
